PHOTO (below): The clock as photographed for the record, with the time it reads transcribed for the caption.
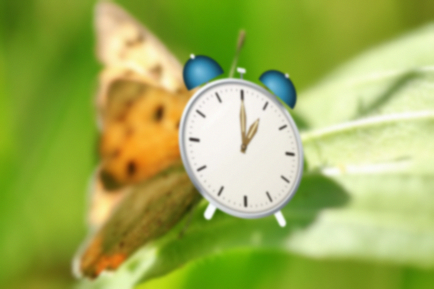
1:00
